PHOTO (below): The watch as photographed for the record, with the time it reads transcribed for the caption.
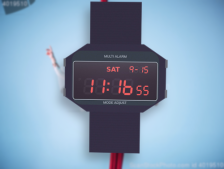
11:16:55
